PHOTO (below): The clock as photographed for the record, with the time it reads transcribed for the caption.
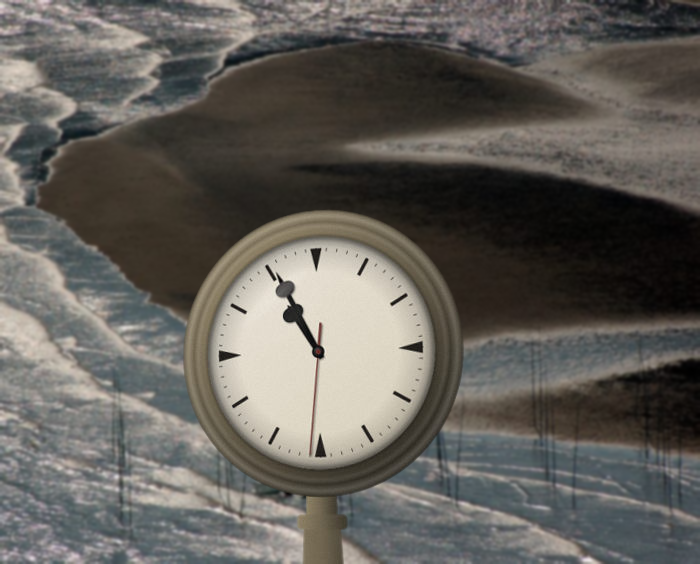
10:55:31
